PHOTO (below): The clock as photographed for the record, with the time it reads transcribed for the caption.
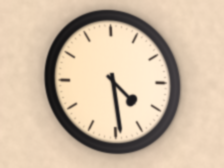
4:29
